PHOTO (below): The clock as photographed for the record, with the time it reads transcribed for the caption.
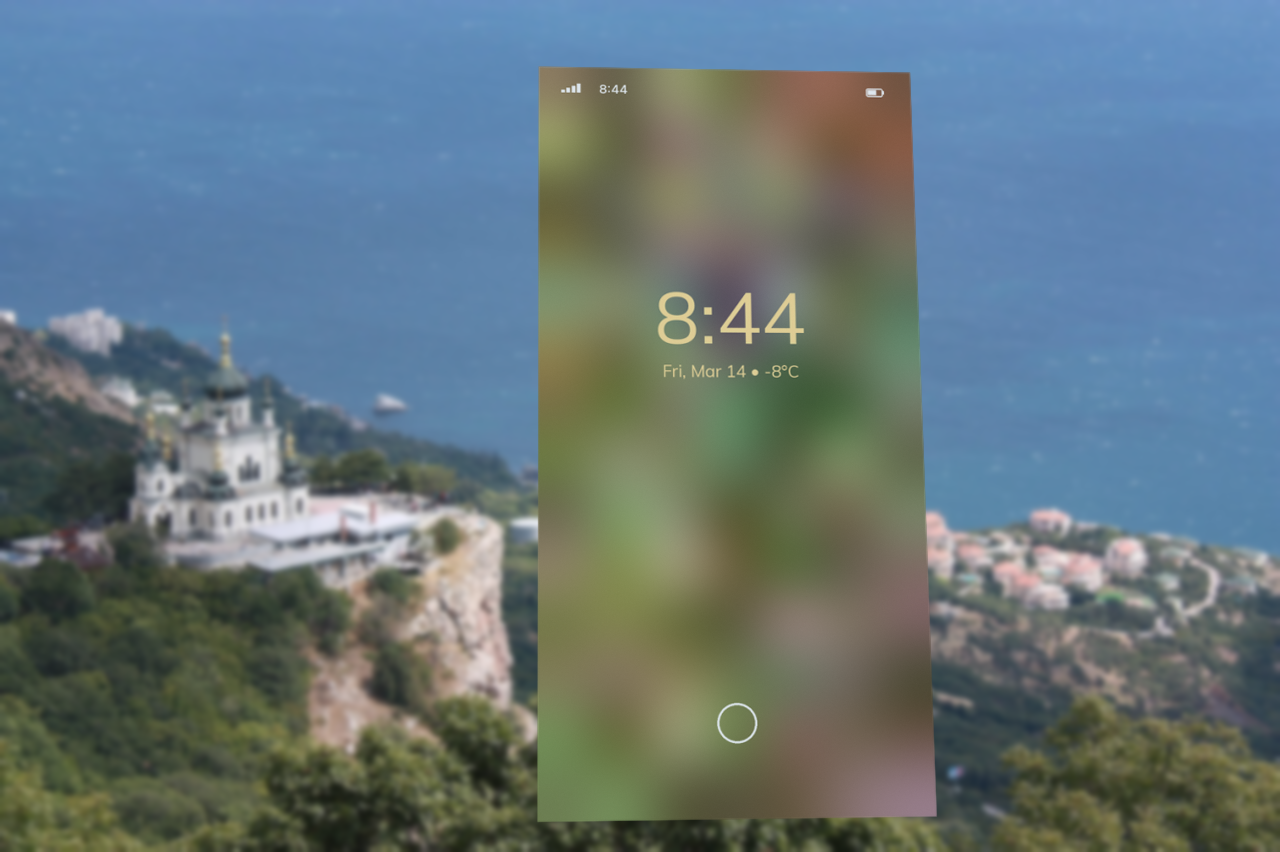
8:44
